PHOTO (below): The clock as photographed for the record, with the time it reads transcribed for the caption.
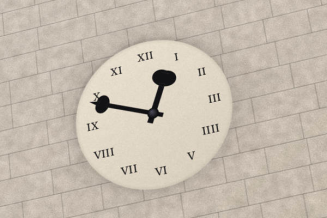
12:49
